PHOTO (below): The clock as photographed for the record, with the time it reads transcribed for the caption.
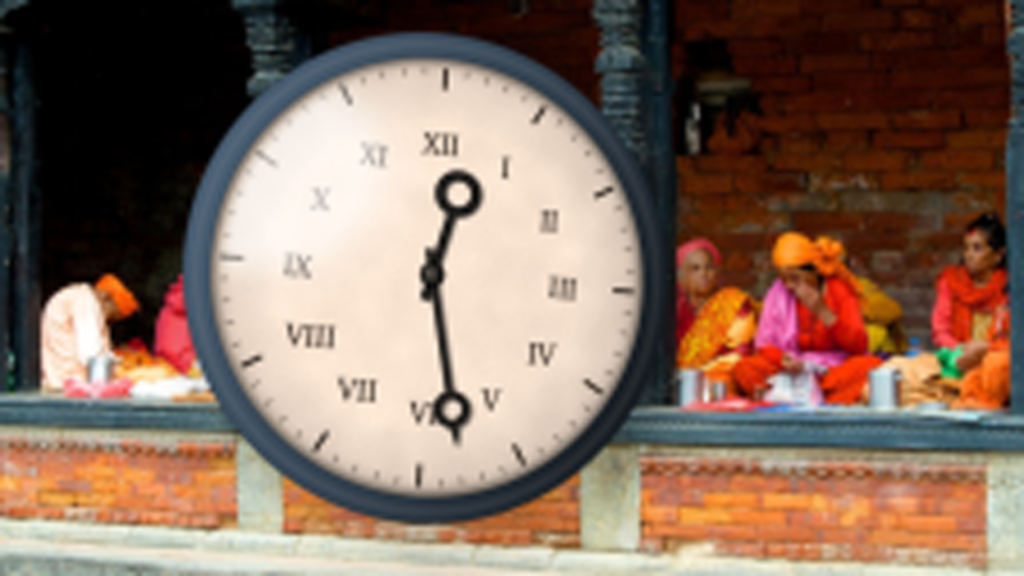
12:28
